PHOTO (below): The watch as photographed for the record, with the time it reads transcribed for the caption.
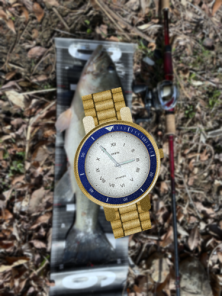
2:55
